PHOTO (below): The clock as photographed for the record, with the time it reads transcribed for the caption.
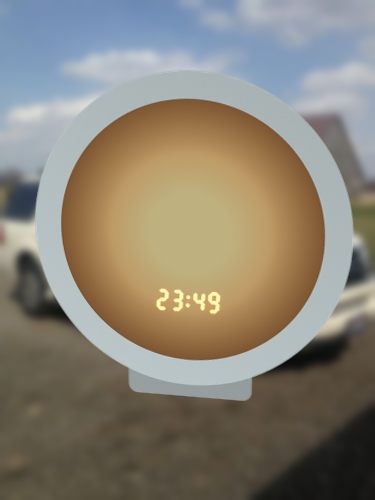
23:49
